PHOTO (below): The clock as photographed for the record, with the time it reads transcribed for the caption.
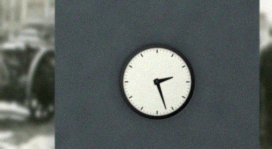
2:27
